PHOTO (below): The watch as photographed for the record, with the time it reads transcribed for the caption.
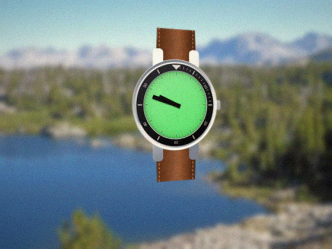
9:48
